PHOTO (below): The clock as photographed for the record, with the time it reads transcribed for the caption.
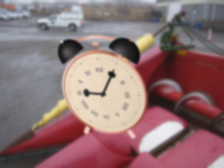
9:05
